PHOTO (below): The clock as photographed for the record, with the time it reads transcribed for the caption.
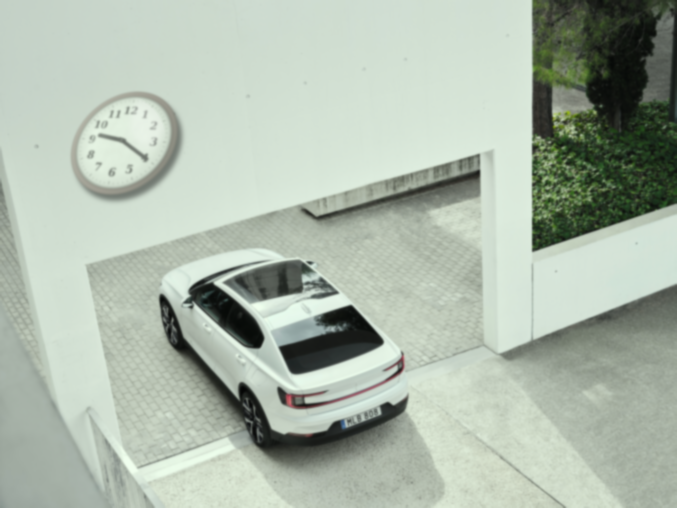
9:20
